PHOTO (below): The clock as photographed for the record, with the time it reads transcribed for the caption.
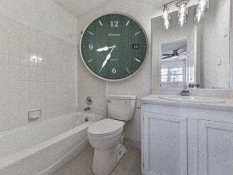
8:35
